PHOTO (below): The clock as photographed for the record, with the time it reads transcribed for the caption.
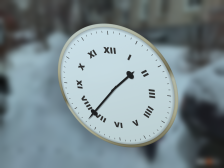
1:37
